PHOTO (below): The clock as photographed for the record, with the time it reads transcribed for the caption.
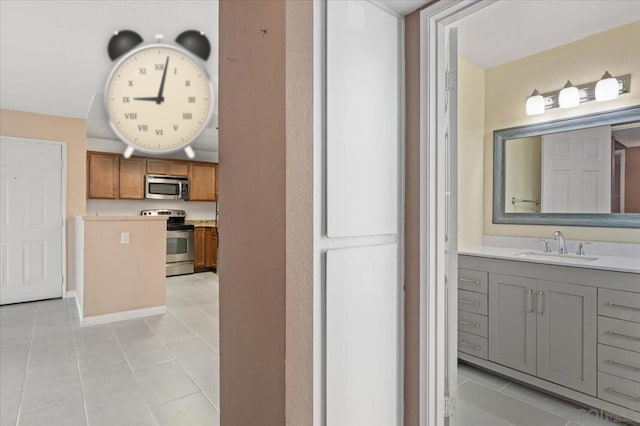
9:02
